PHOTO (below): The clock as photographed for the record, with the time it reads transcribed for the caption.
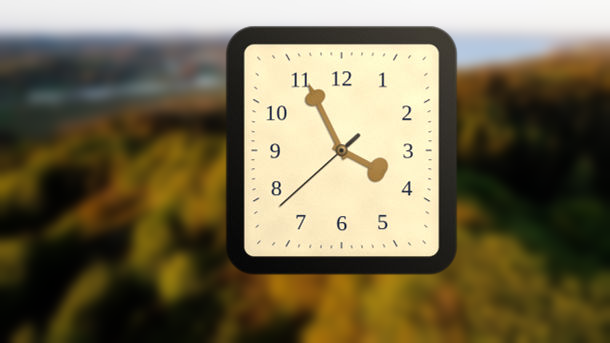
3:55:38
